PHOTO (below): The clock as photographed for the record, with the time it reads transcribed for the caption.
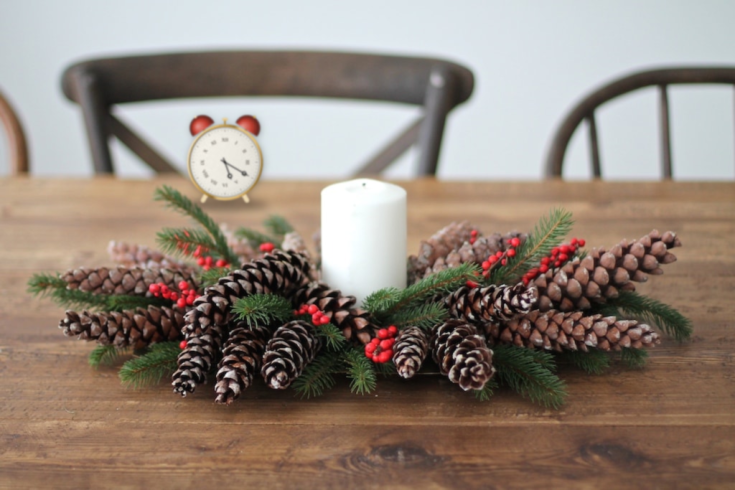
5:20
